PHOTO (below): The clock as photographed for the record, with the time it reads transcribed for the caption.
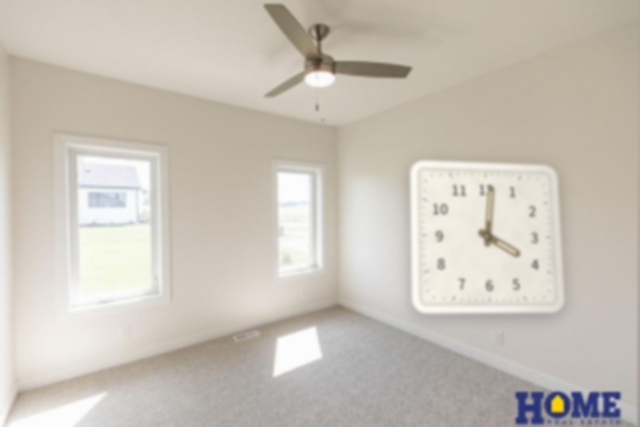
4:01
